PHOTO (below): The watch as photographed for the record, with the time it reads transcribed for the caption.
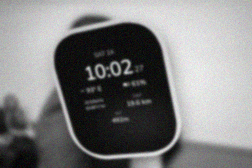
10:02
